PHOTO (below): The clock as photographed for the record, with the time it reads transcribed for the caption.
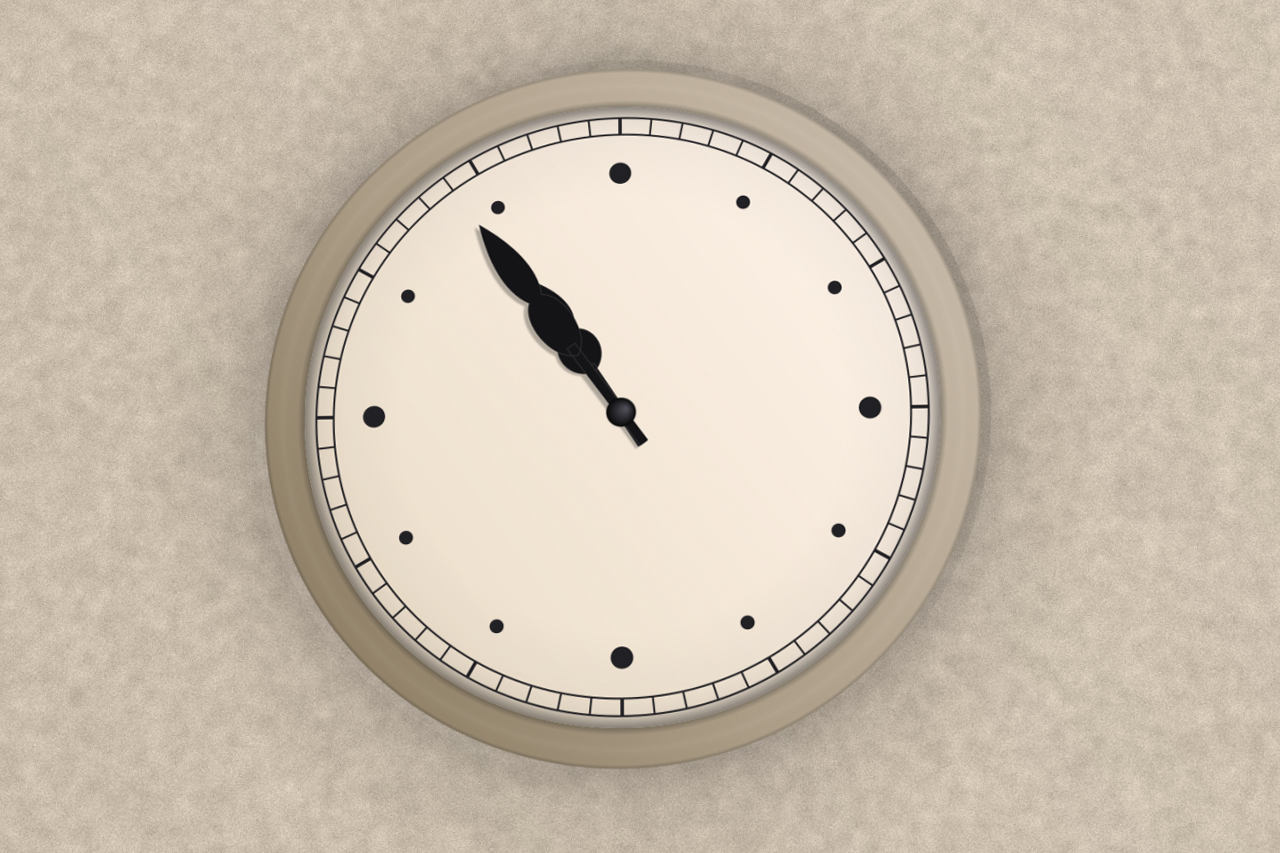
10:54
